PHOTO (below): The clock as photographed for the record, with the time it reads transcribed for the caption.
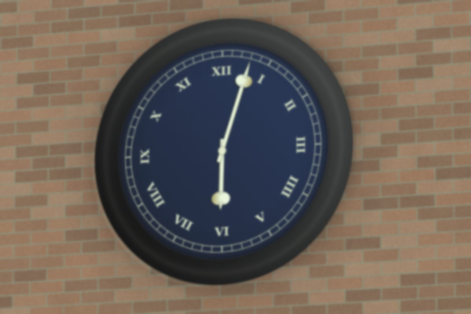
6:03
